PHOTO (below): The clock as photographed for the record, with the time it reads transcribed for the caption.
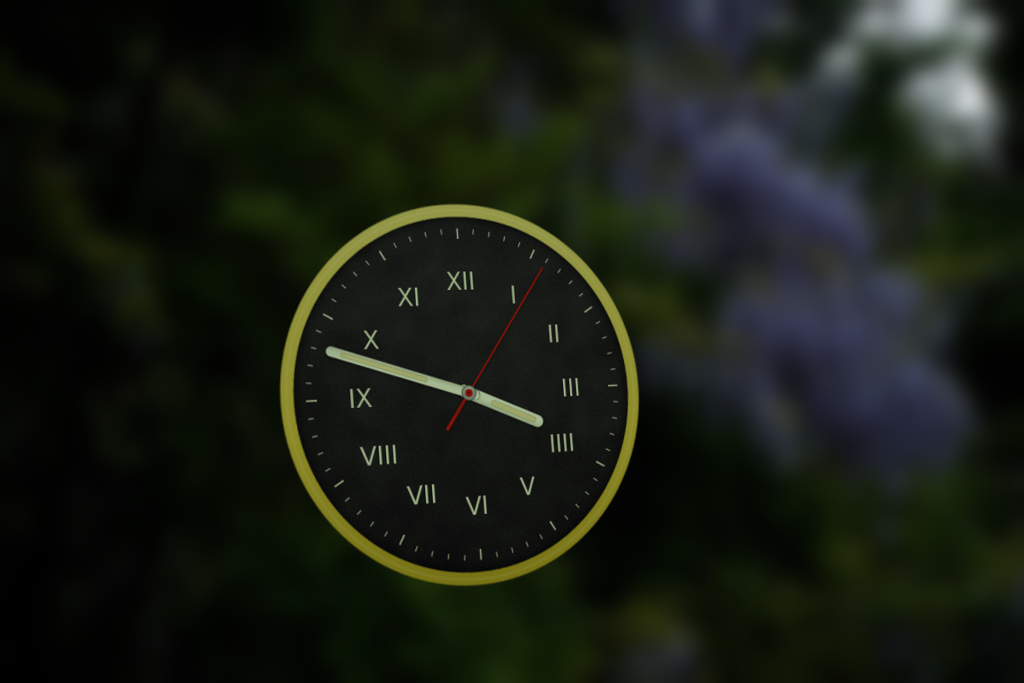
3:48:06
